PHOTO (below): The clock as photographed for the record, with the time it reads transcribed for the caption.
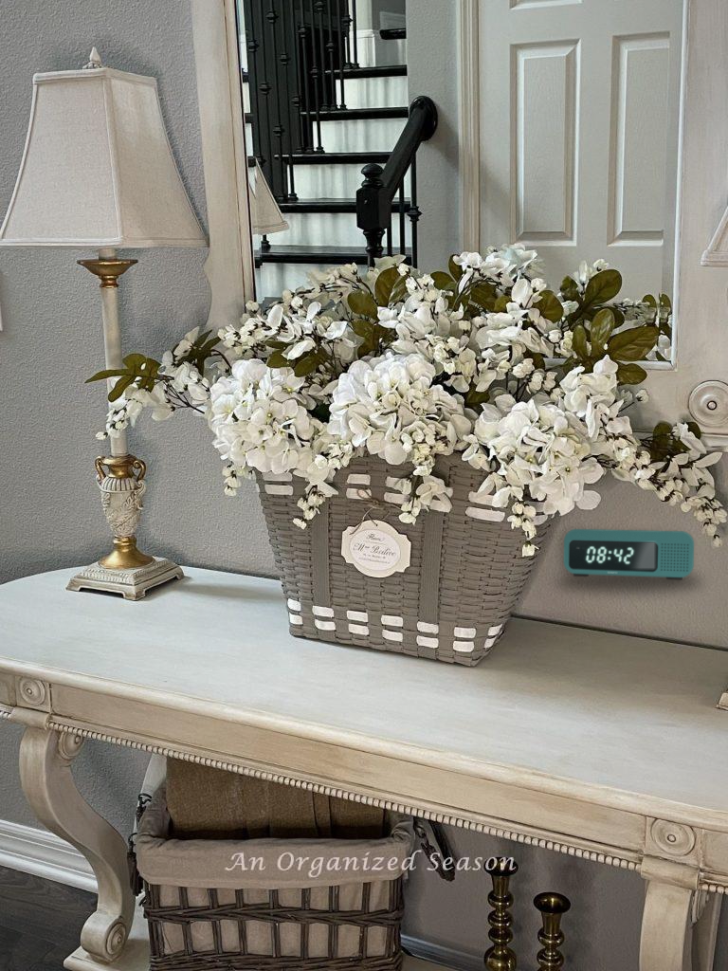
8:42
